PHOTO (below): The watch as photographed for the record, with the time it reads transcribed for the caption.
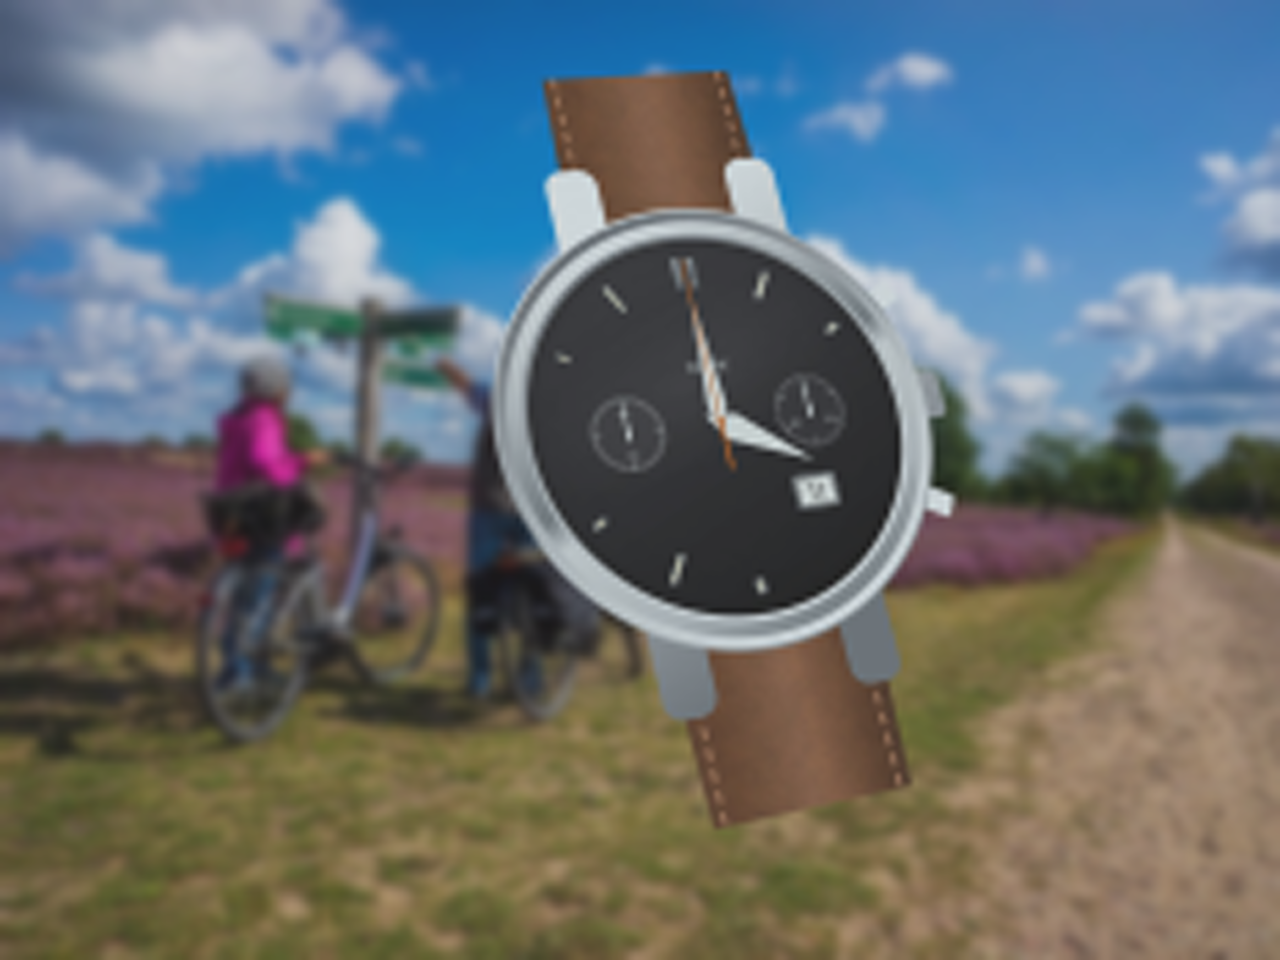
4:00
